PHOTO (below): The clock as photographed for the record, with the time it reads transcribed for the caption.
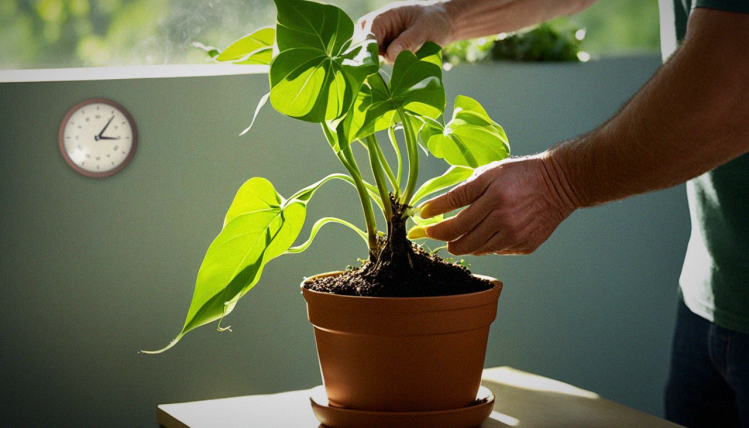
3:06
